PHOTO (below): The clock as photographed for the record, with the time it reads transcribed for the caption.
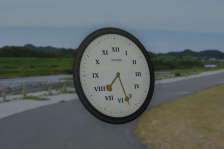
7:27
